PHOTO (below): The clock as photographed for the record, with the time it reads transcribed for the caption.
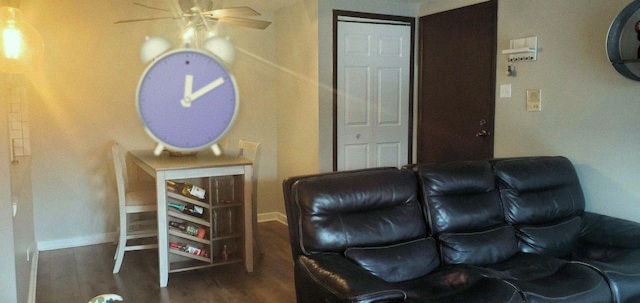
12:10
